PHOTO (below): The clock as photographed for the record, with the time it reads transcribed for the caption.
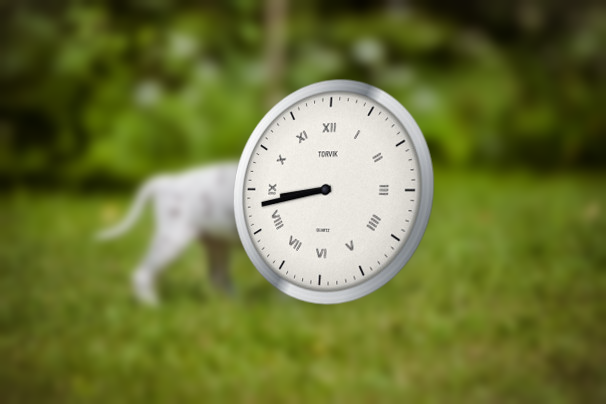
8:43
